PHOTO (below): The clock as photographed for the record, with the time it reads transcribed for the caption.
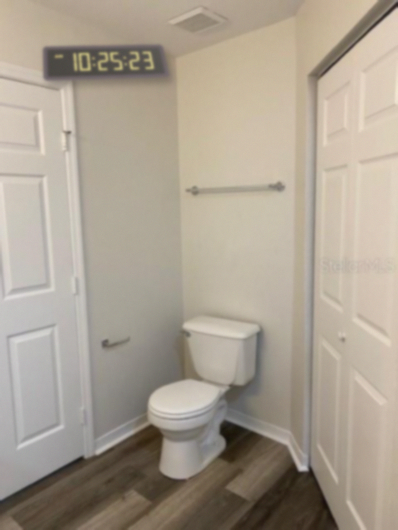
10:25:23
